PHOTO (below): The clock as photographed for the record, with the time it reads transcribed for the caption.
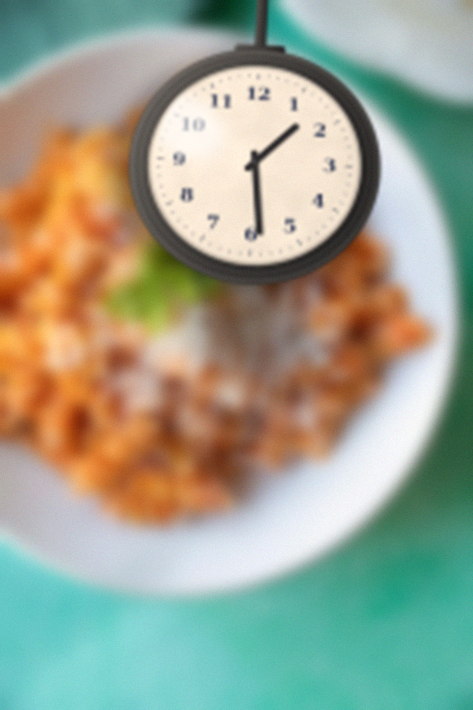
1:29
